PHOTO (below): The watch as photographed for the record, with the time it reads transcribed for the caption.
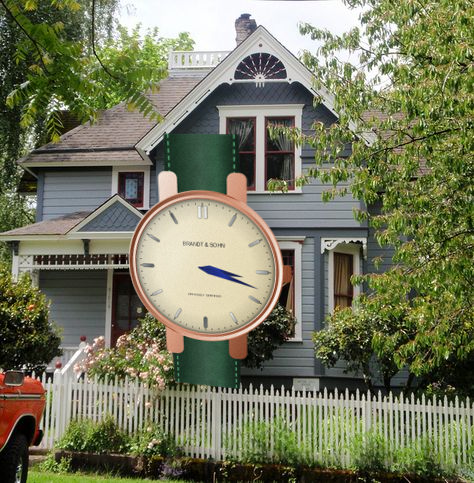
3:18
